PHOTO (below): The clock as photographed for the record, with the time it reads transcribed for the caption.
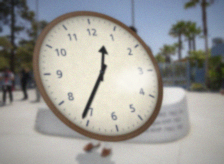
12:36
